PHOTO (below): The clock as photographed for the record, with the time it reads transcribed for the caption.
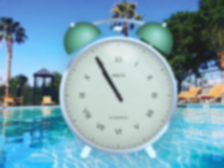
10:55
